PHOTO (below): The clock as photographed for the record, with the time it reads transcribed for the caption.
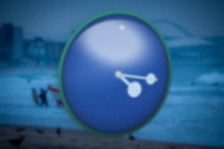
4:16
